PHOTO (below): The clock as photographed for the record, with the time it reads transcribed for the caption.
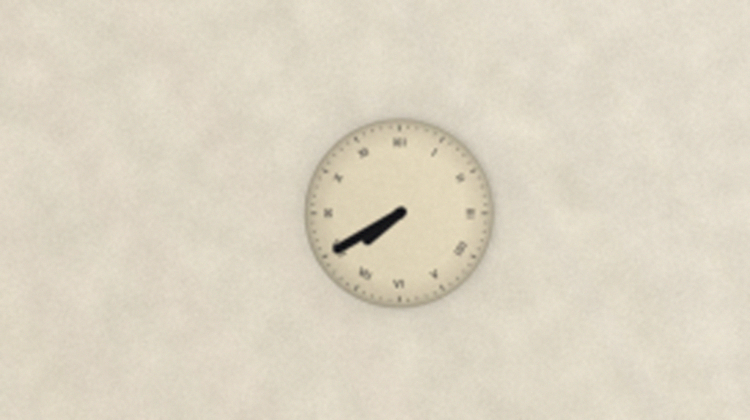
7:40
